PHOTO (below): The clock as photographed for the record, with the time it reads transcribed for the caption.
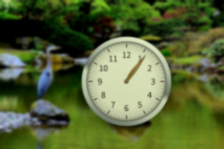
1:06
